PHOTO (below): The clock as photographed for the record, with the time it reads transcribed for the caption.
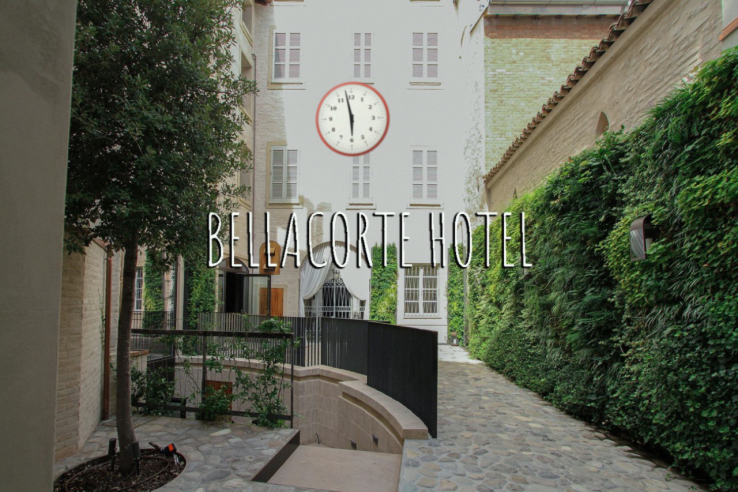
5:58
